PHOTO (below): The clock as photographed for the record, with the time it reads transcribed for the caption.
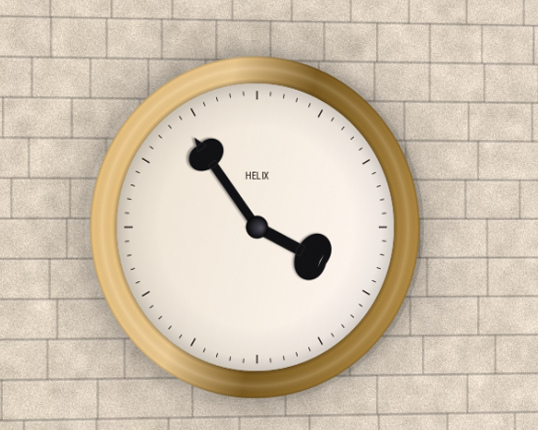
3:54
